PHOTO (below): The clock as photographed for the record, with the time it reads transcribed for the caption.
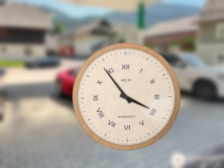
3:54
